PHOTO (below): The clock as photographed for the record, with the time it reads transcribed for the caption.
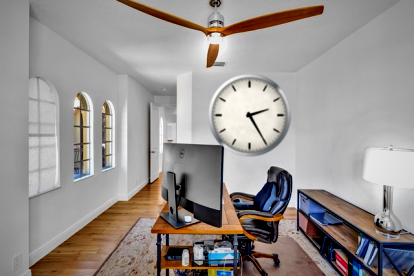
2:25
